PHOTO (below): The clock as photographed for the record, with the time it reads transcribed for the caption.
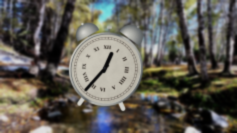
12:36
